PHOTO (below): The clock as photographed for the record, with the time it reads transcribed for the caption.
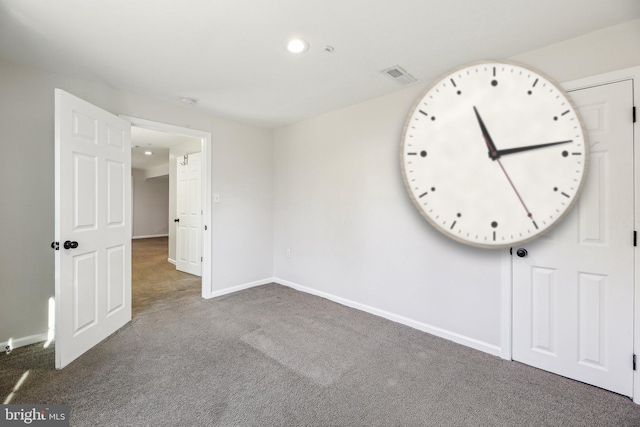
11:13:25
